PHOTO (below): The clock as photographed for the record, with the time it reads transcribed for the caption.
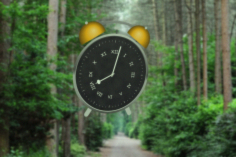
8:02
